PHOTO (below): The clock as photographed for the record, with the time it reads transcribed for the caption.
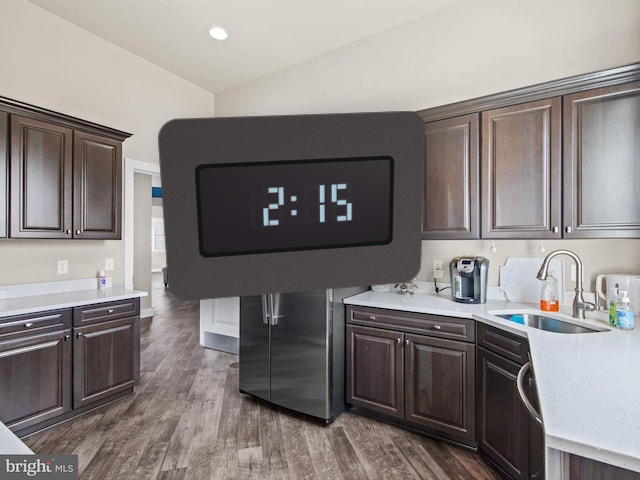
2:15
